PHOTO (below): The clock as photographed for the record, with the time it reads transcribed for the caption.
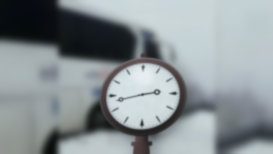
2:43
